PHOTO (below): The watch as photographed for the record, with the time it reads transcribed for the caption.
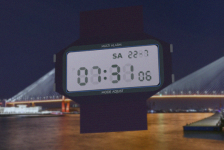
7:31:06
